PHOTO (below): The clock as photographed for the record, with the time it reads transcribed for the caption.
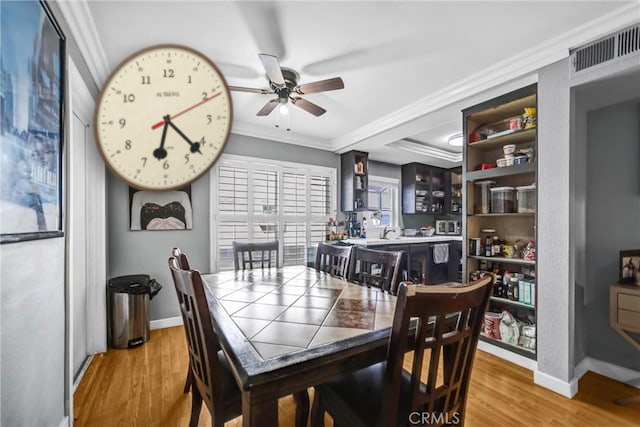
6:22:11
